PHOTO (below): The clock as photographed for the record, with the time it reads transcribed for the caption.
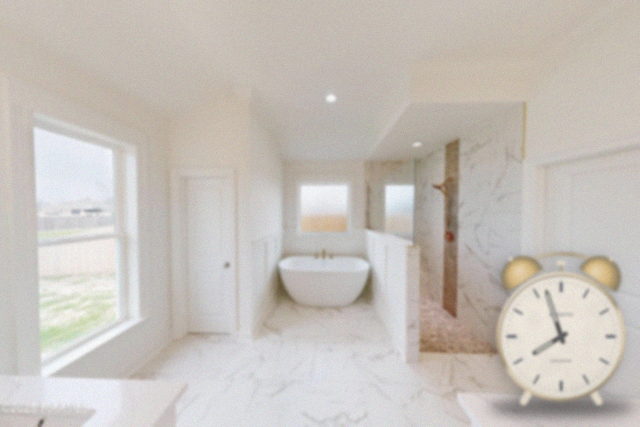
7:57
